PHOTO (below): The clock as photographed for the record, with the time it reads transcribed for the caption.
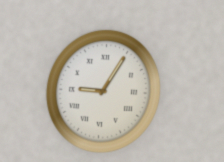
9:05
